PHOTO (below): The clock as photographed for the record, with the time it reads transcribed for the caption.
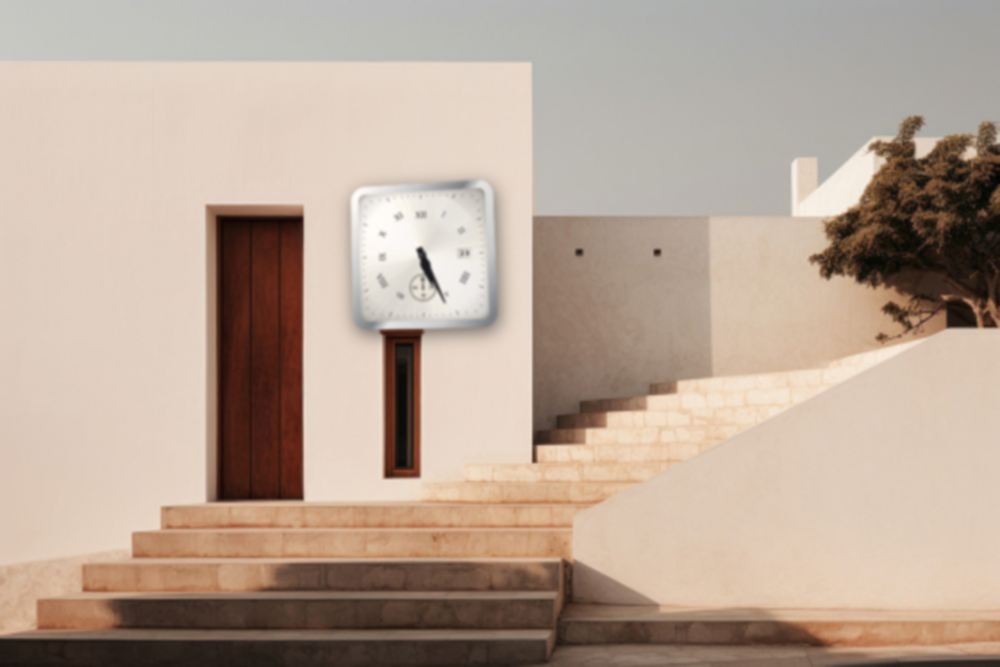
5:26
